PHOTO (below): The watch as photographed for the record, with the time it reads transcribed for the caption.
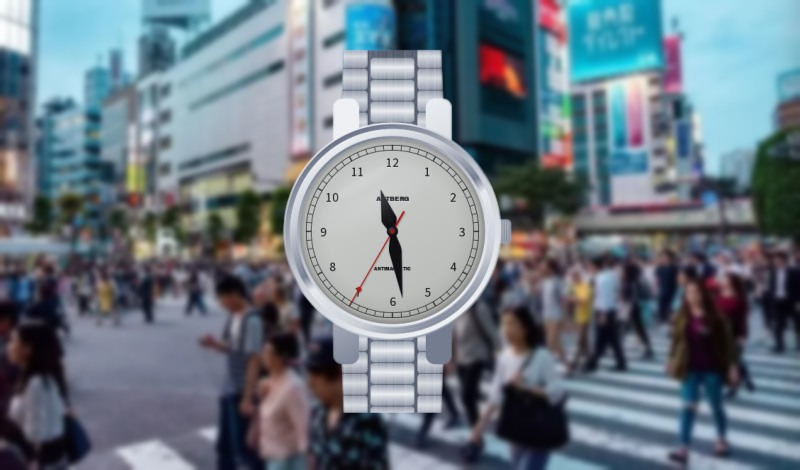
11:28:35
